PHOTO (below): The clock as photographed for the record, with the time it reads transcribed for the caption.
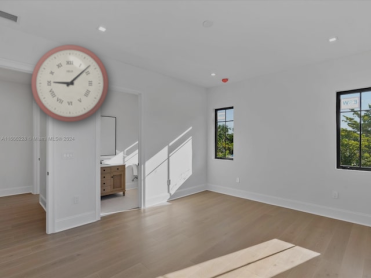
9:08
